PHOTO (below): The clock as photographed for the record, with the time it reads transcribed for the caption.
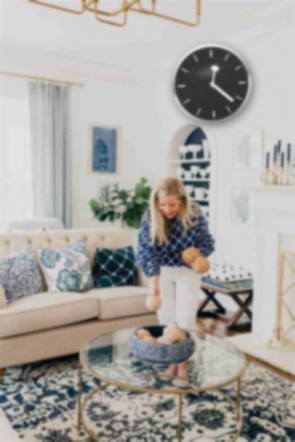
12:22
